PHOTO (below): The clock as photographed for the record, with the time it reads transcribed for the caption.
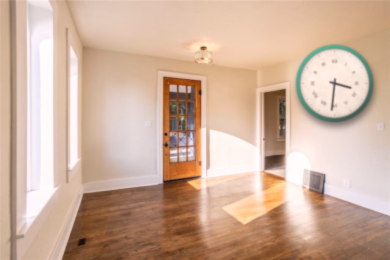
3:31
